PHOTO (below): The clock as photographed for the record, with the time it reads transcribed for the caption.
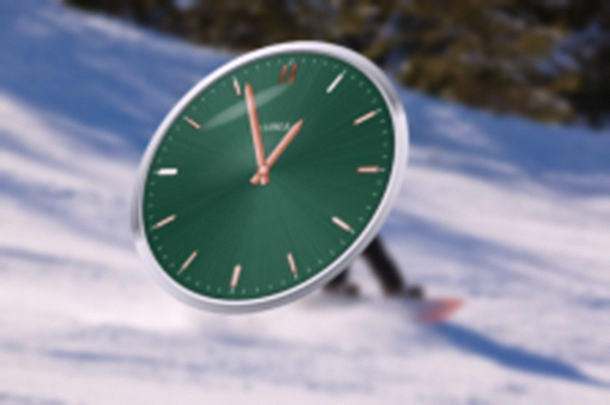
12:56
